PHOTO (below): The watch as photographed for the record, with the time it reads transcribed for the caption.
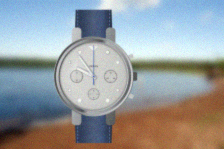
9:54
